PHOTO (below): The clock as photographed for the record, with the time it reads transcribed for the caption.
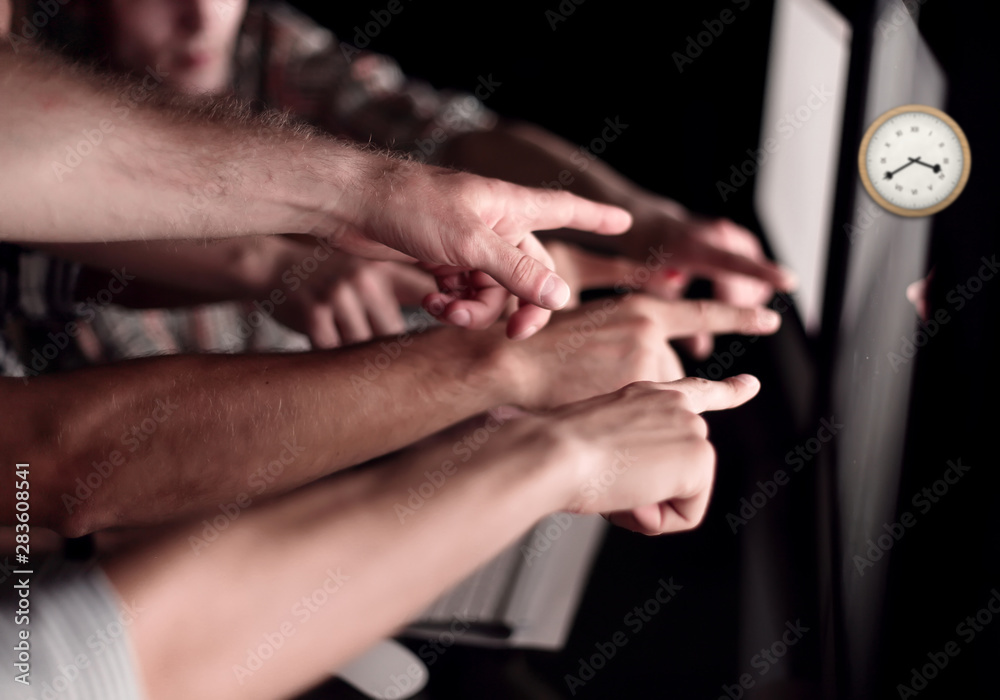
3:40
